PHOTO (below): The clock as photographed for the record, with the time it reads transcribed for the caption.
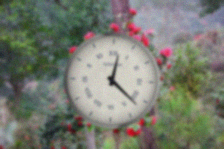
12:22
